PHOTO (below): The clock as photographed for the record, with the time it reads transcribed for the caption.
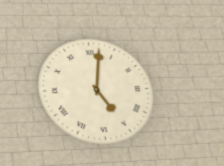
5:02
